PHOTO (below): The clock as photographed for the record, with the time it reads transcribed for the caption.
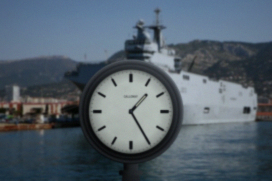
1:25
